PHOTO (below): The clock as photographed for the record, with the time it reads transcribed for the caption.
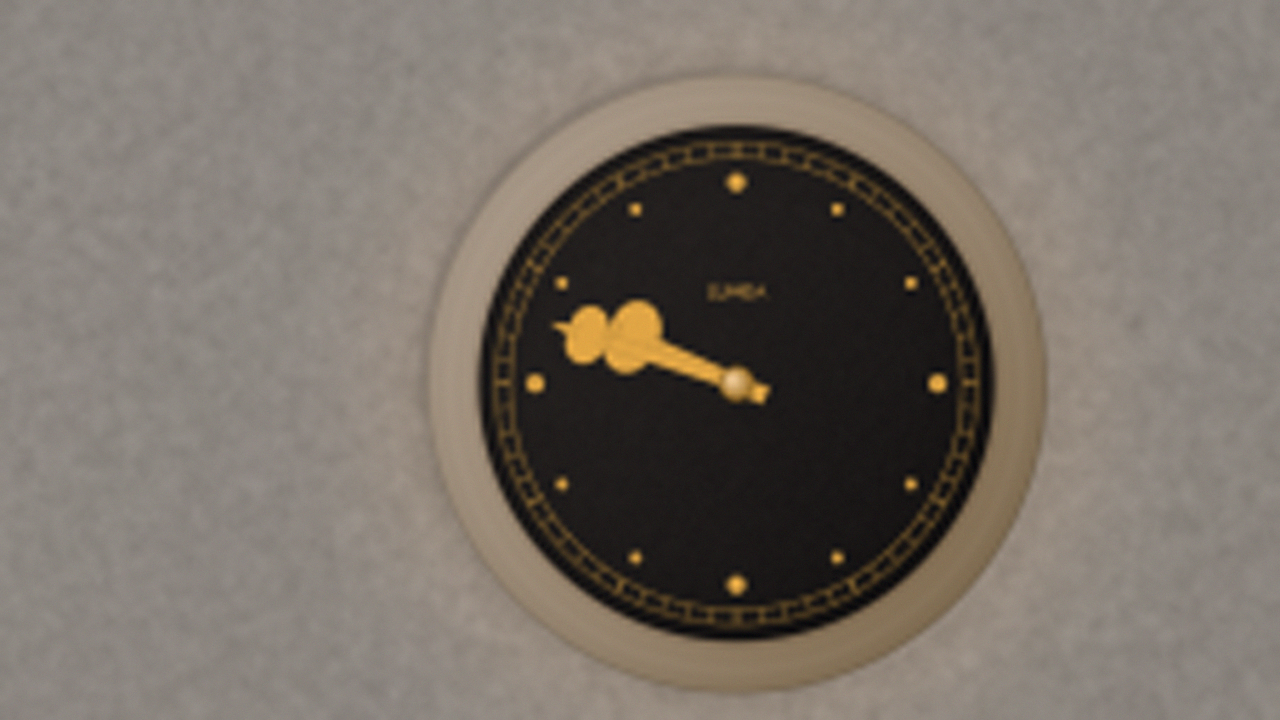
9:48
